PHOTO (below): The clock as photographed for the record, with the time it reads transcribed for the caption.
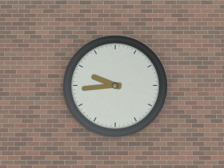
9:44
